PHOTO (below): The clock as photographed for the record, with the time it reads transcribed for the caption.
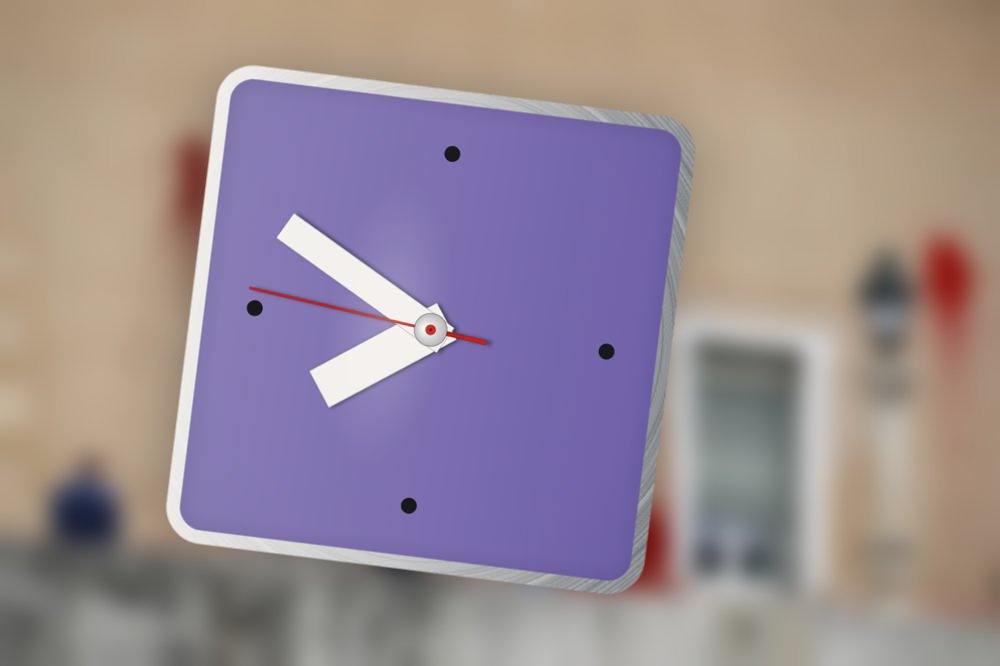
7:49:46
